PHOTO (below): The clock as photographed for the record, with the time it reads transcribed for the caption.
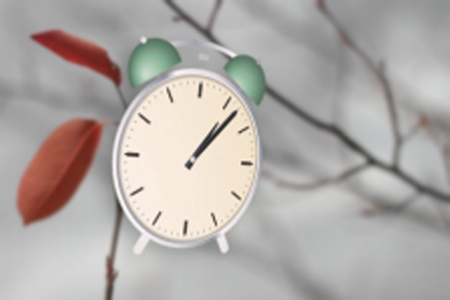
1:07
